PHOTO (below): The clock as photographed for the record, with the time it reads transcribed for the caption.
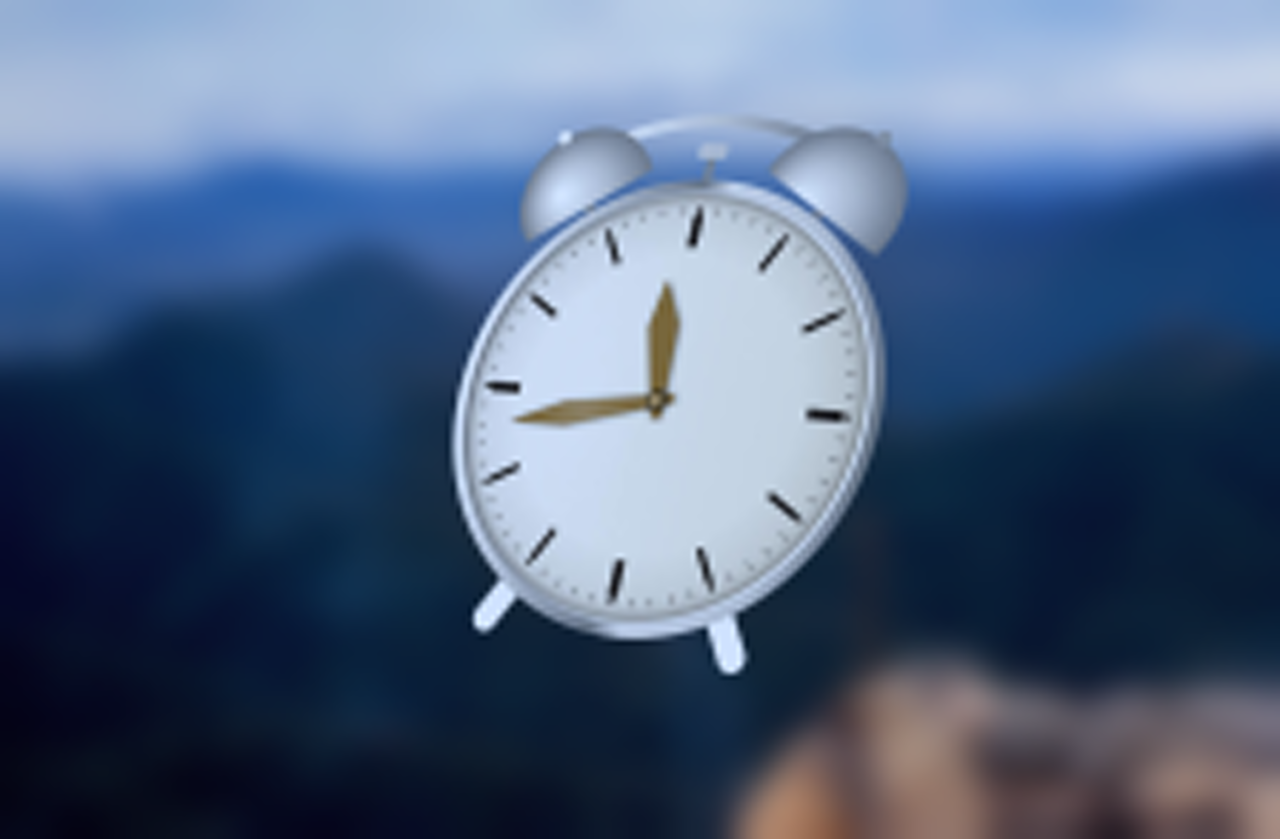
11:43
